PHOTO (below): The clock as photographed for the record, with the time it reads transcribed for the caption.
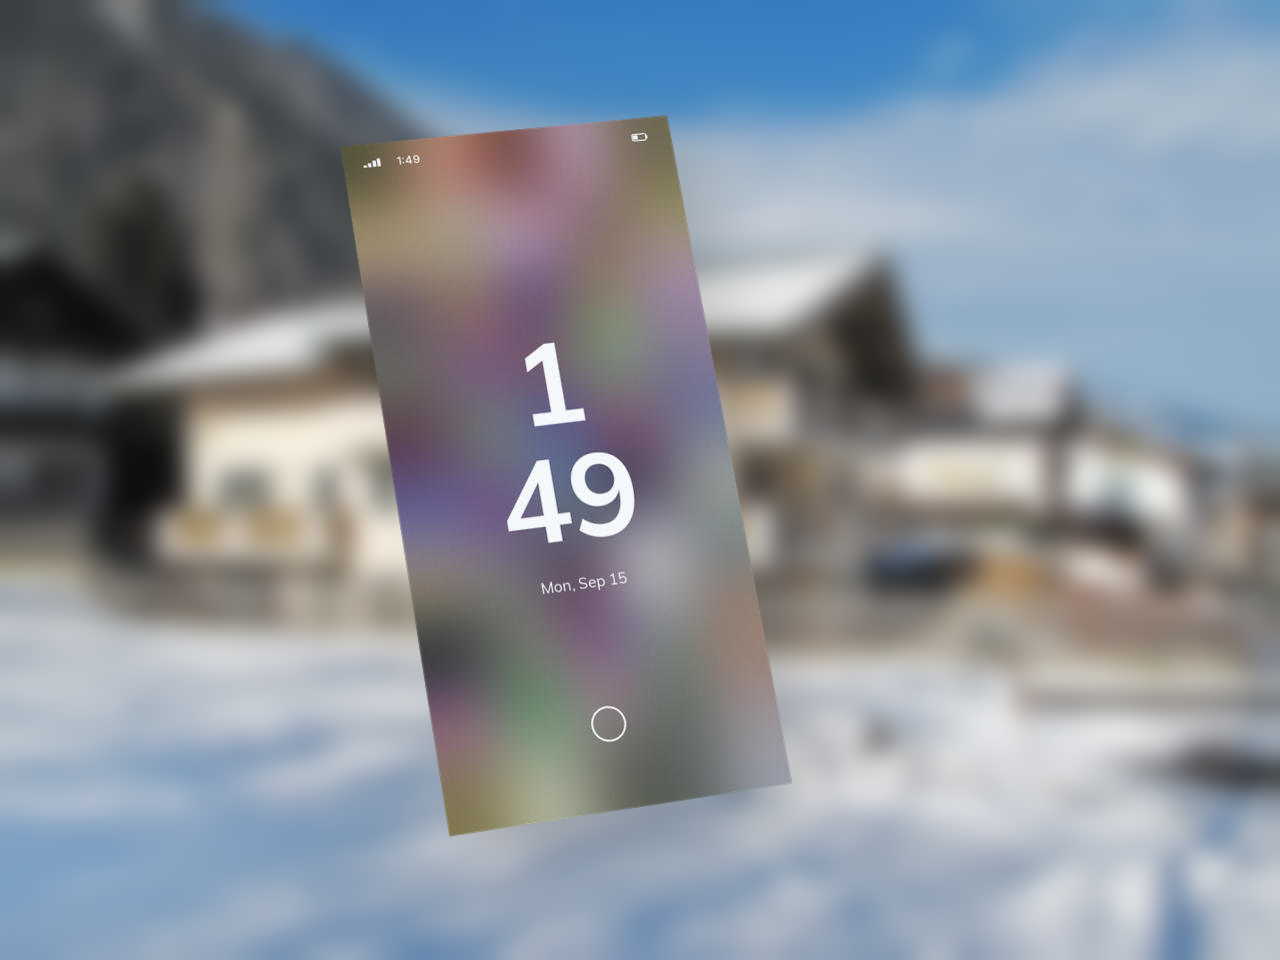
1:49
